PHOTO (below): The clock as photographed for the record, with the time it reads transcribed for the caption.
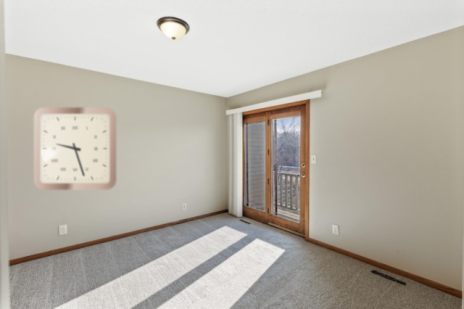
9:27
